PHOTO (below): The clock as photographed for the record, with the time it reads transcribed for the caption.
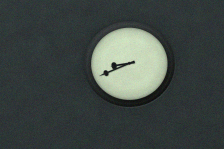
8:41
